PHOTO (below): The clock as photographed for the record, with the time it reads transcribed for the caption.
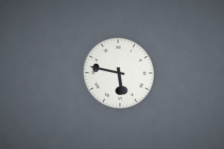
5:47
